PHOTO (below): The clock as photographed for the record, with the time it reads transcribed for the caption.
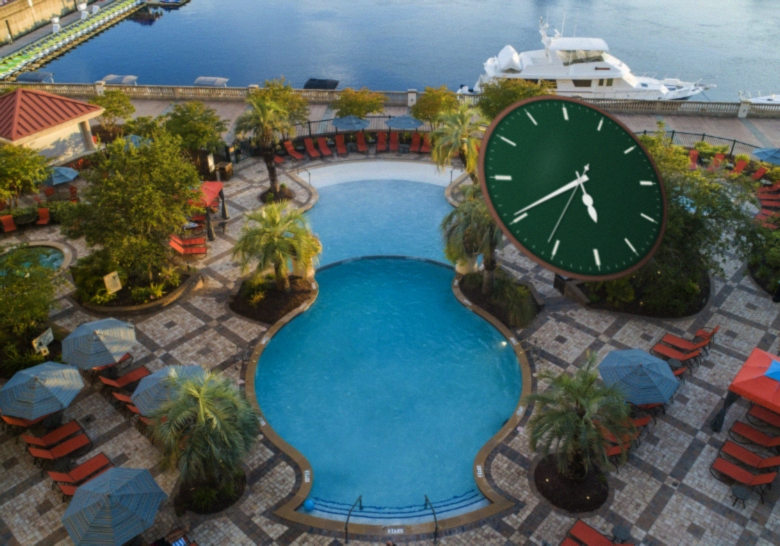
5:40:36
